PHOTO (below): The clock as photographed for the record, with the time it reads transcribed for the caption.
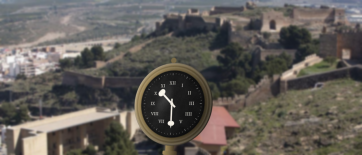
10:30
